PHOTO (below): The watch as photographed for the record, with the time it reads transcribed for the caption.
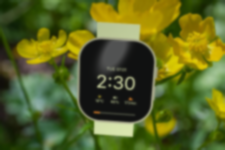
2:30
